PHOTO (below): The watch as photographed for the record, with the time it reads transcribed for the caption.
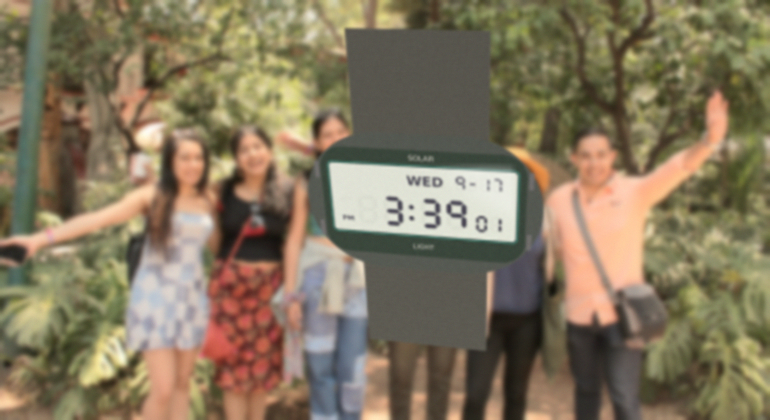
3:39:01
